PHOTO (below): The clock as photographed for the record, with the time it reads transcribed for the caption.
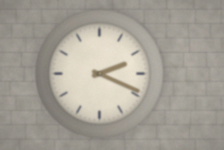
2:19
